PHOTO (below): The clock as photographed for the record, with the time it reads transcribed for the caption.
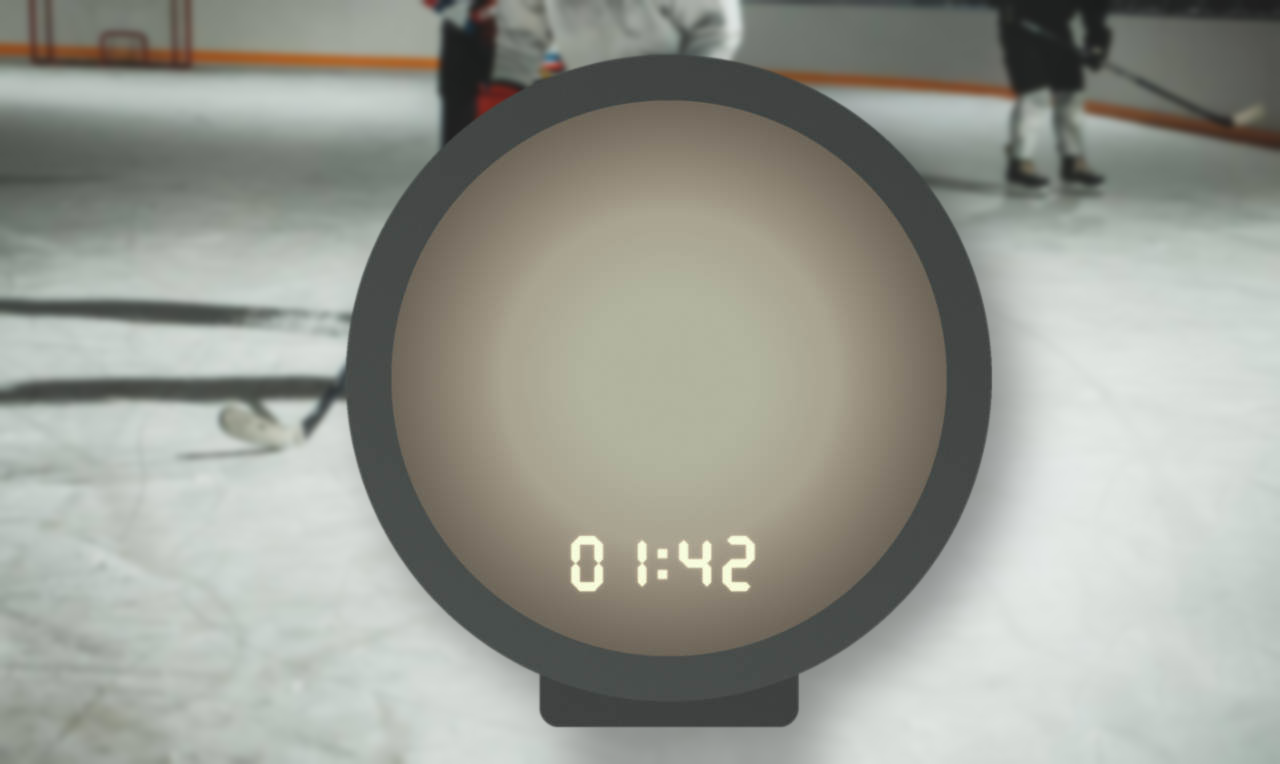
1:42
